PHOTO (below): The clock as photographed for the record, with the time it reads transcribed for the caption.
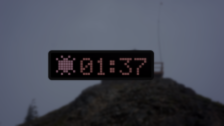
1:37
